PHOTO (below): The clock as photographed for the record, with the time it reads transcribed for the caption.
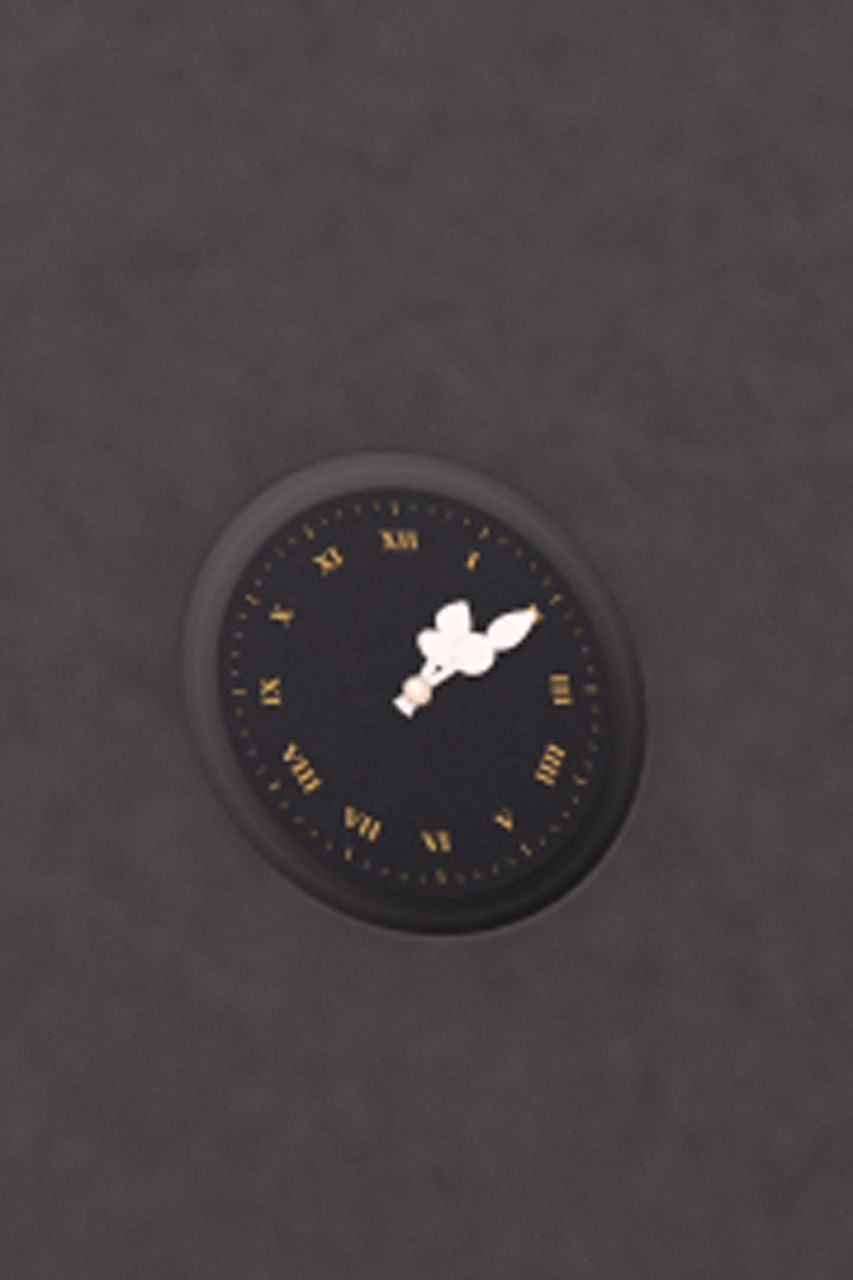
1:10
